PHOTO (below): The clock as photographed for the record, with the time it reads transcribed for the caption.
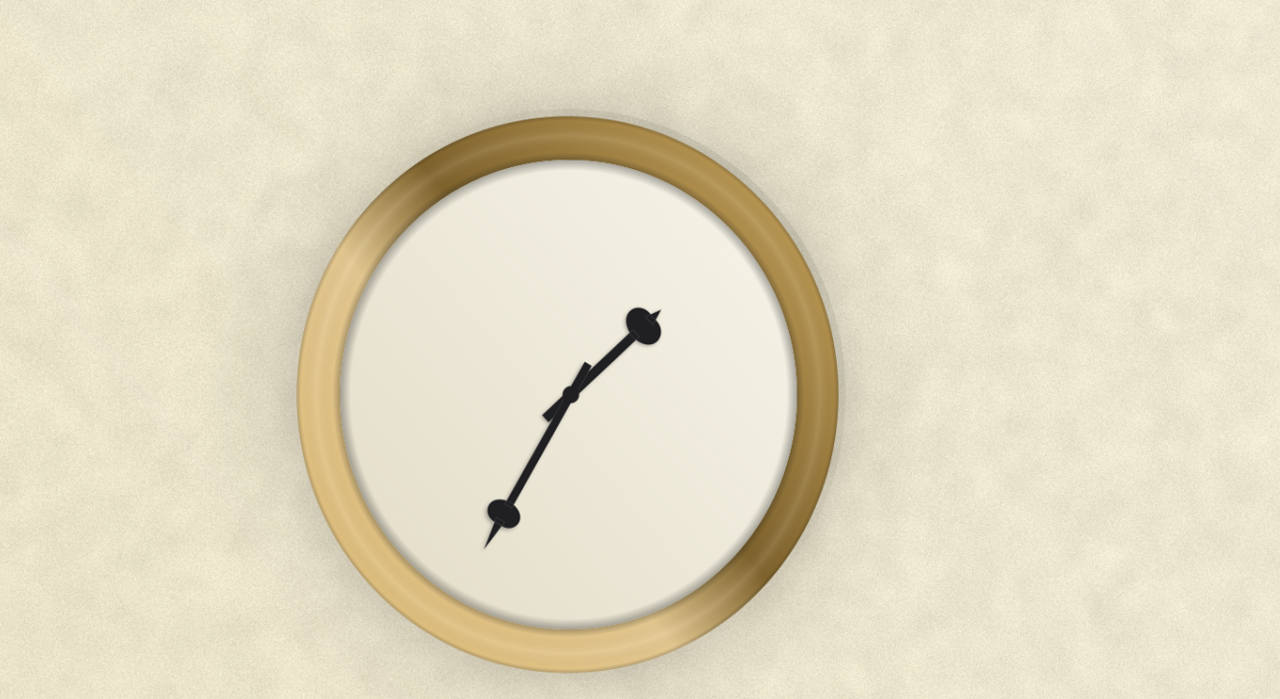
1:35
